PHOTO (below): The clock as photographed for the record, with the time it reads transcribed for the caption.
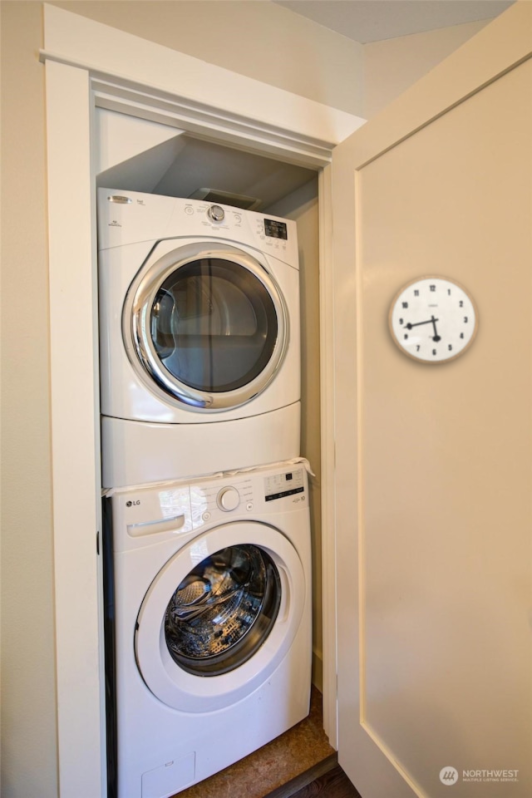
5:43
